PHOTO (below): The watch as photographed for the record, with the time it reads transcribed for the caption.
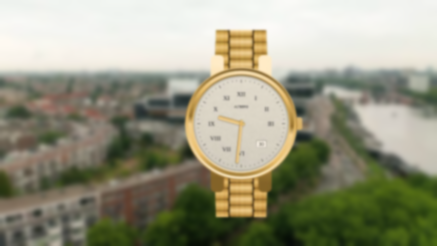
9:31
